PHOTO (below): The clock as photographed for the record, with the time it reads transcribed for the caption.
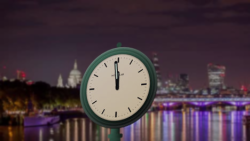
11:59
